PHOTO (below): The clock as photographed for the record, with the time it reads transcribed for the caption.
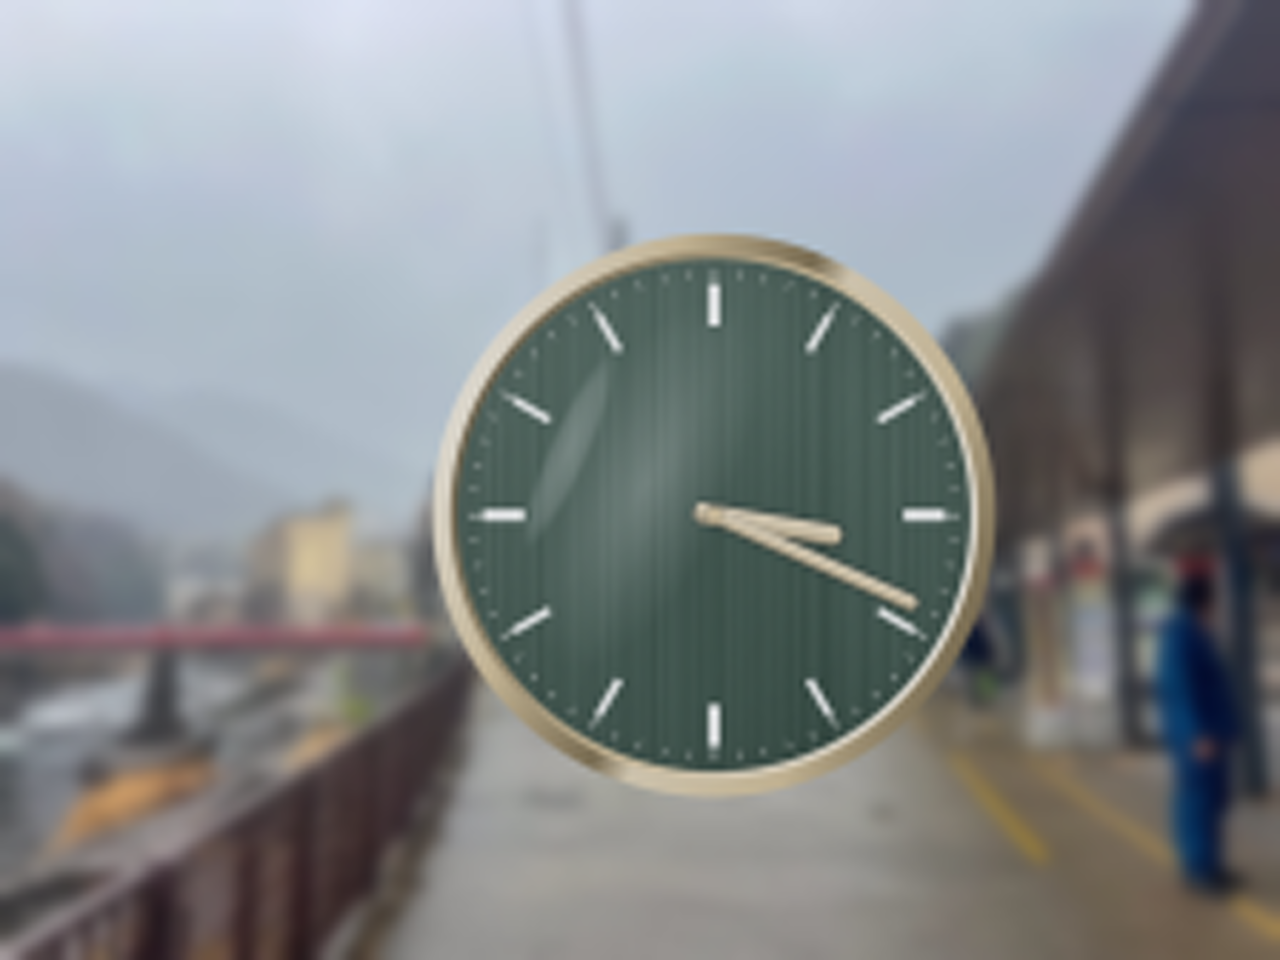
3:19
